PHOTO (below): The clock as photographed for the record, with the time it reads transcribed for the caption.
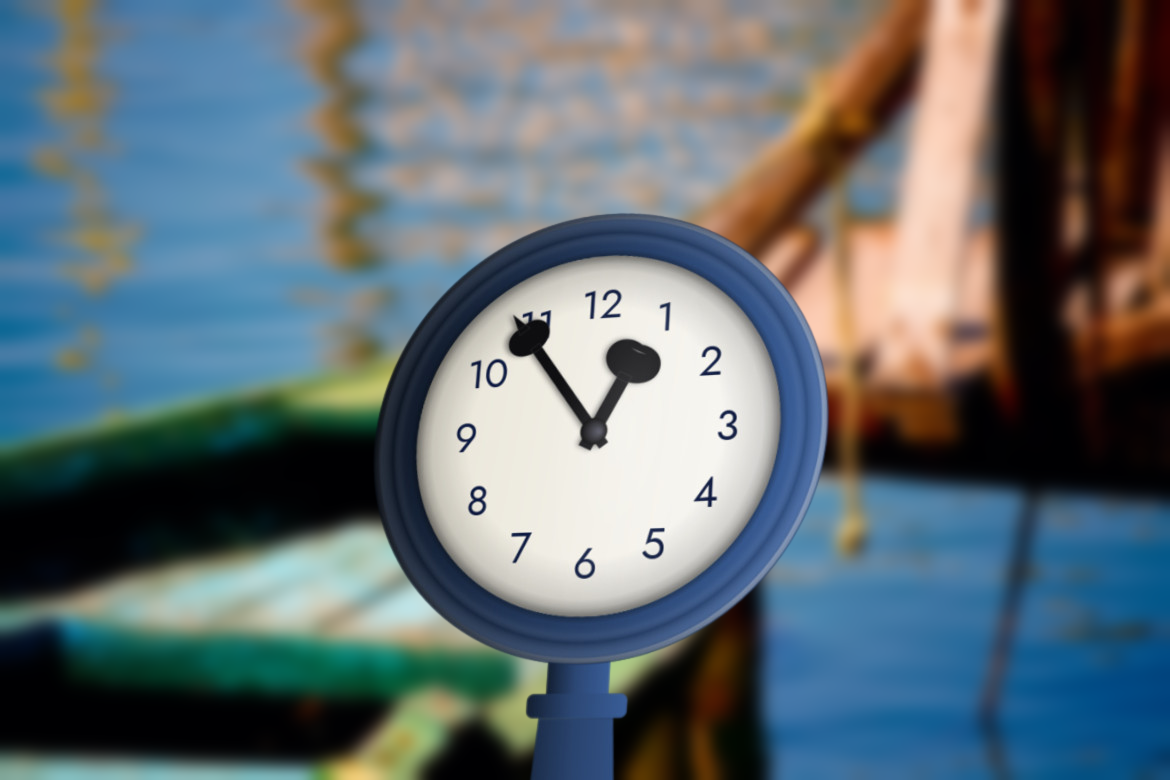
12:54
